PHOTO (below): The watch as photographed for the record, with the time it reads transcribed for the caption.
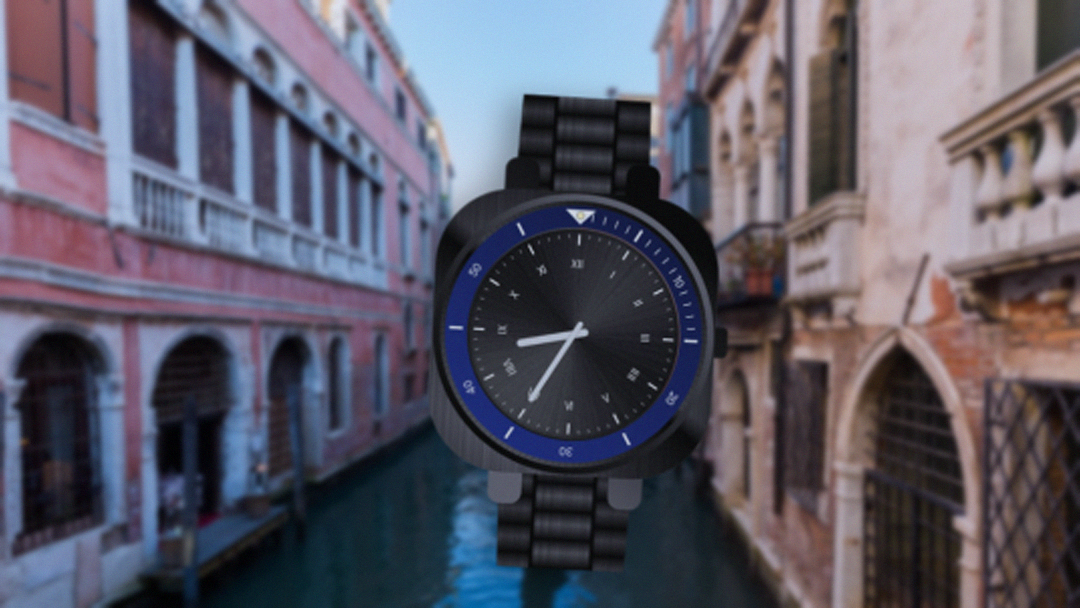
8:35
